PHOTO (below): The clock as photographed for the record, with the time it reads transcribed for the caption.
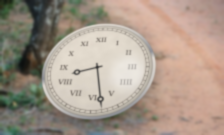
8:28
